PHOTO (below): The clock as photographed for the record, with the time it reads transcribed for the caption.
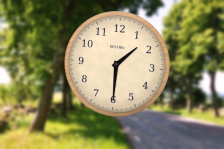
1:30
